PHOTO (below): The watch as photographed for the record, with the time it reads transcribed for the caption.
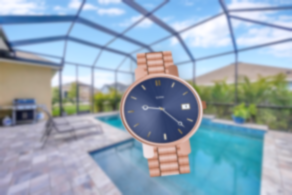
9:23
